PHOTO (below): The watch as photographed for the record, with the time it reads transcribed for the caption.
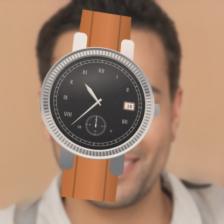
10:37
